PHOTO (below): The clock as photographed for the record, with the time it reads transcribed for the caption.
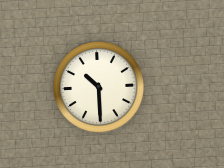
10:30
